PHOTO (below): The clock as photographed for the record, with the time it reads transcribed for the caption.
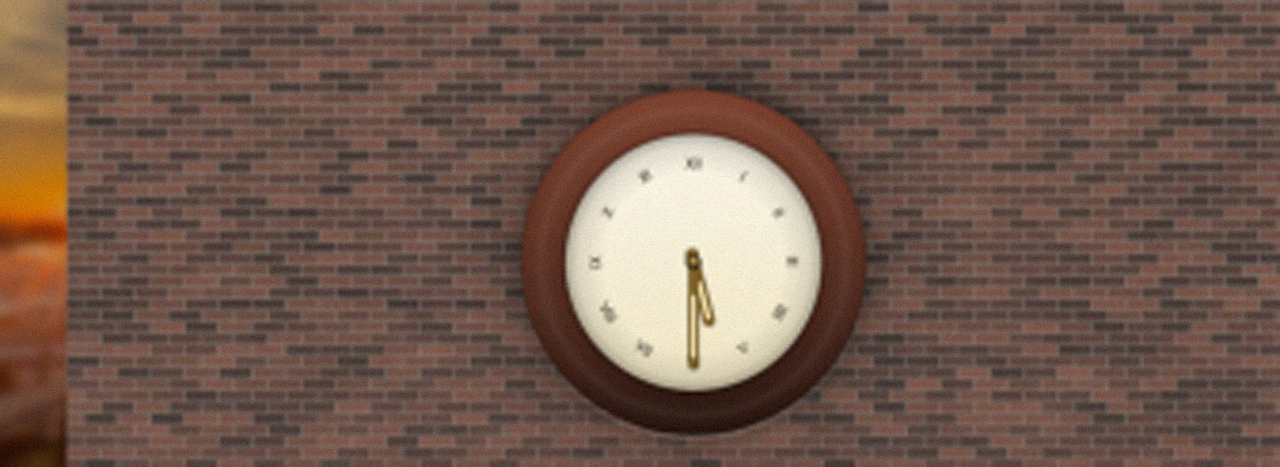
5:30
